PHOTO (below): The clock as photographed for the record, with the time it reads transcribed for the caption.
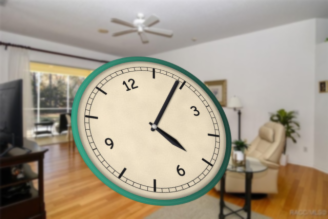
5:09
